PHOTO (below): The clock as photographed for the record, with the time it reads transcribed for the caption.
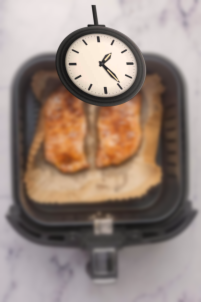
1:24
